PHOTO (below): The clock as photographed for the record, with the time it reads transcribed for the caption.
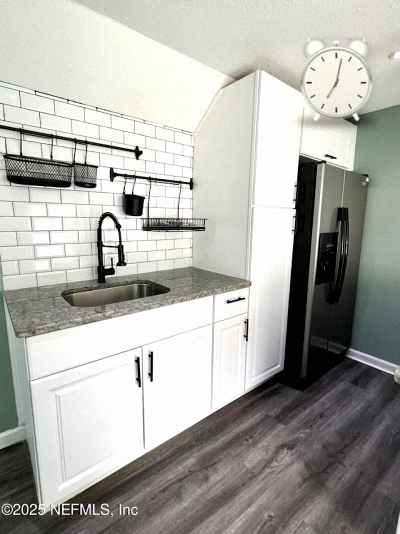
7:02
